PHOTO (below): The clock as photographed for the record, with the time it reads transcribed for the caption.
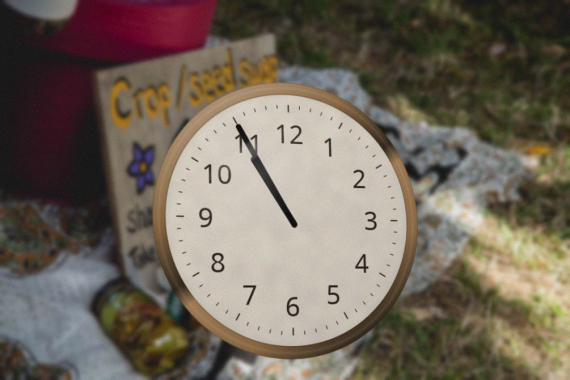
10:55
